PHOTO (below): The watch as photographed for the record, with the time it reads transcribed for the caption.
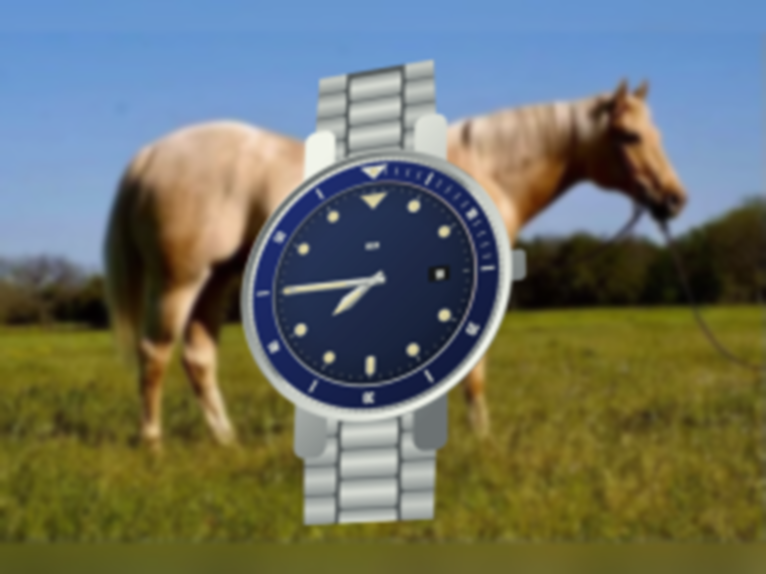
7:45
